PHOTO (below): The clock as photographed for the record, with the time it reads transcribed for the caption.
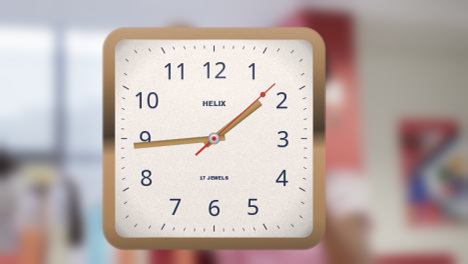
1:44:08
